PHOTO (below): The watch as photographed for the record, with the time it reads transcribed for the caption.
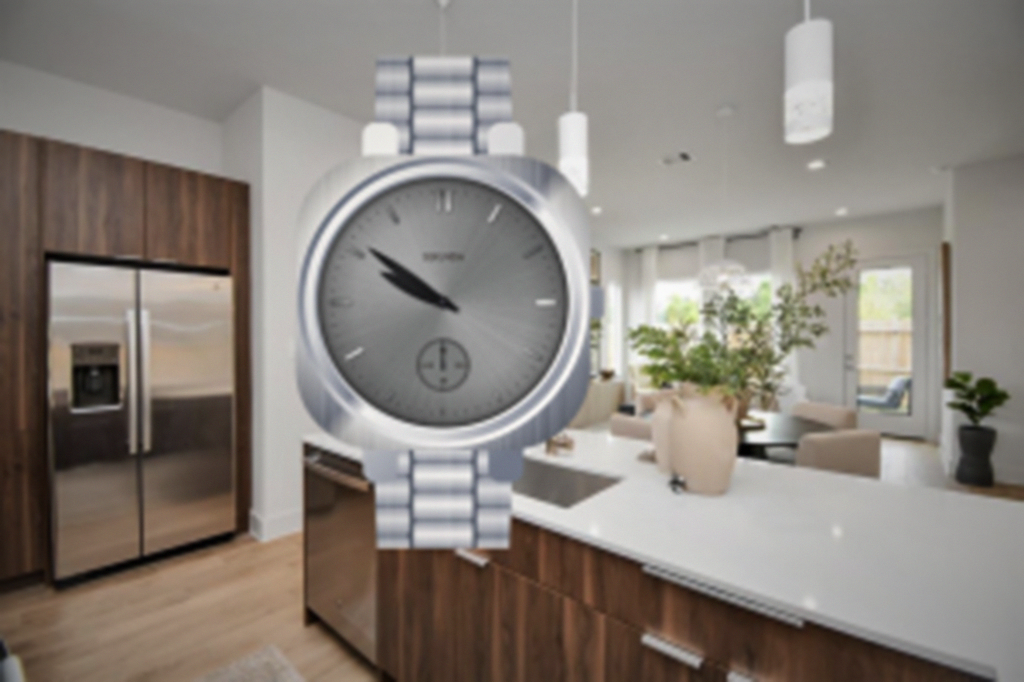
9:51
